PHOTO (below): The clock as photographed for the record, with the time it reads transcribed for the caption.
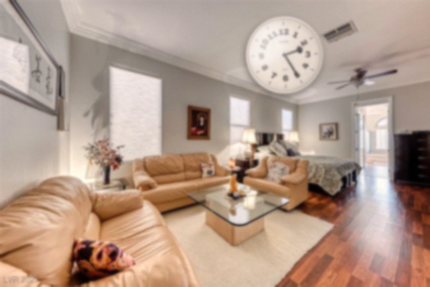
2:25
